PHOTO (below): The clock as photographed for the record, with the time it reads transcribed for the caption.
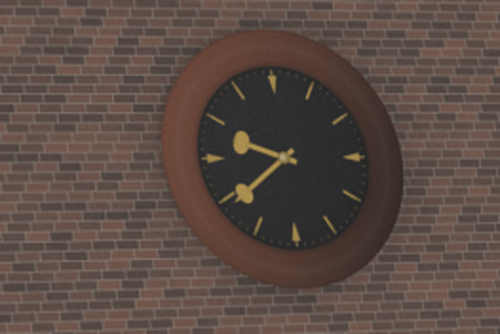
9:39
